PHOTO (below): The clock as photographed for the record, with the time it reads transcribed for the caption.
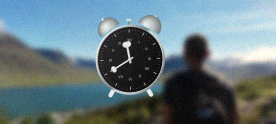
11:40
